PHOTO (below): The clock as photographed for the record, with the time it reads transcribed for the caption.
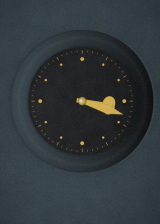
3:18
